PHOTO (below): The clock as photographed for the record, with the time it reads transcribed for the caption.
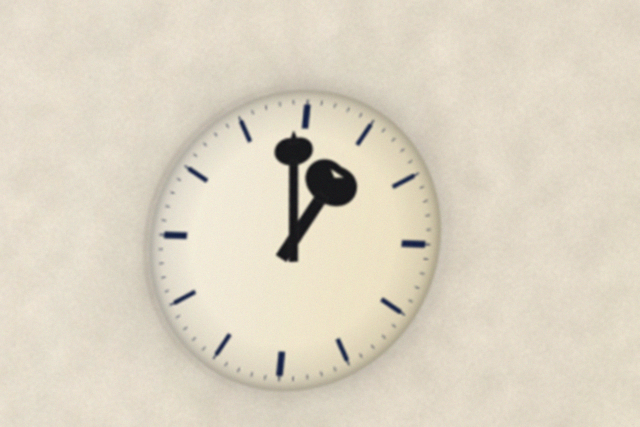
12:59
